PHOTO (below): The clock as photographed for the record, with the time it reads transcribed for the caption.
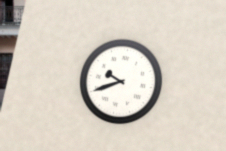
9:40
